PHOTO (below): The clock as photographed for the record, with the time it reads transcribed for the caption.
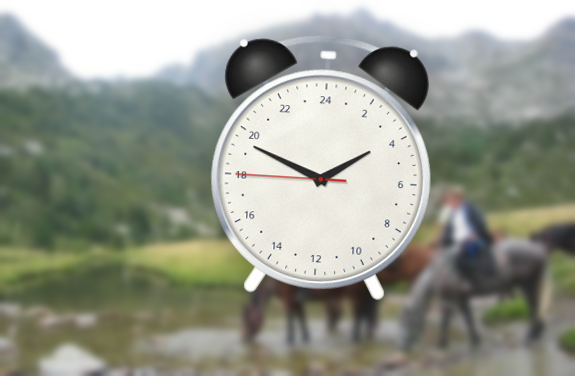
3:48:45
